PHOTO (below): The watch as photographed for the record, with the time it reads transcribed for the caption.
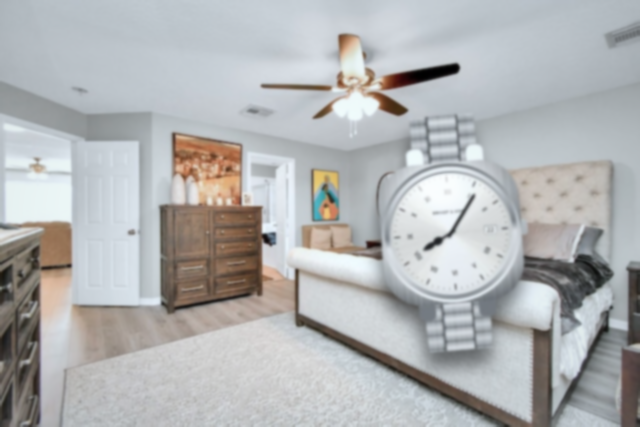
8:06
